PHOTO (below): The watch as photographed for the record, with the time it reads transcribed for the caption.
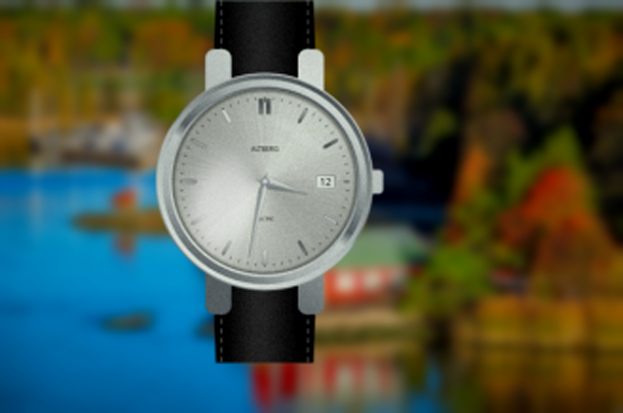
3:32
